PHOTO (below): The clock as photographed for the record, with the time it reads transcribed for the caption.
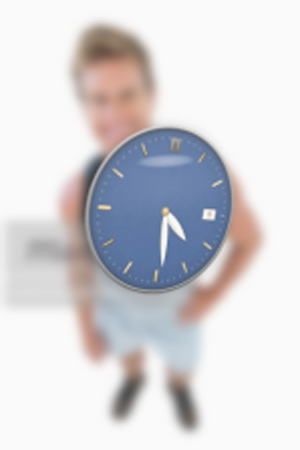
4:29
